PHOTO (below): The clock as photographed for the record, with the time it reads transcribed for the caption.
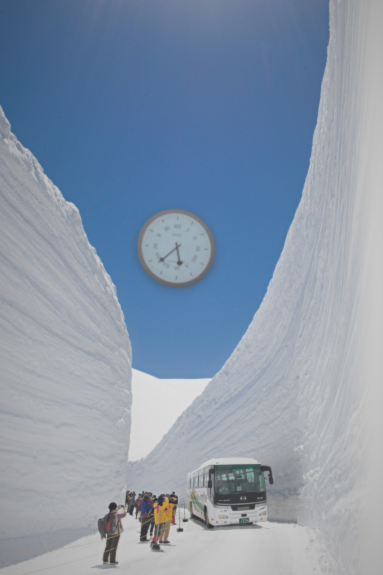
5:38
